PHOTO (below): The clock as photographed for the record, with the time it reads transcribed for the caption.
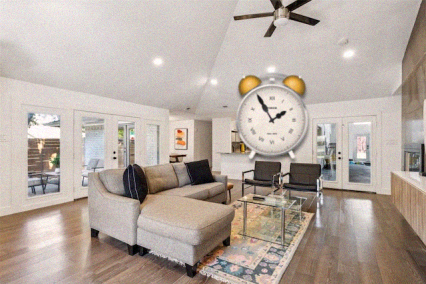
1:55
